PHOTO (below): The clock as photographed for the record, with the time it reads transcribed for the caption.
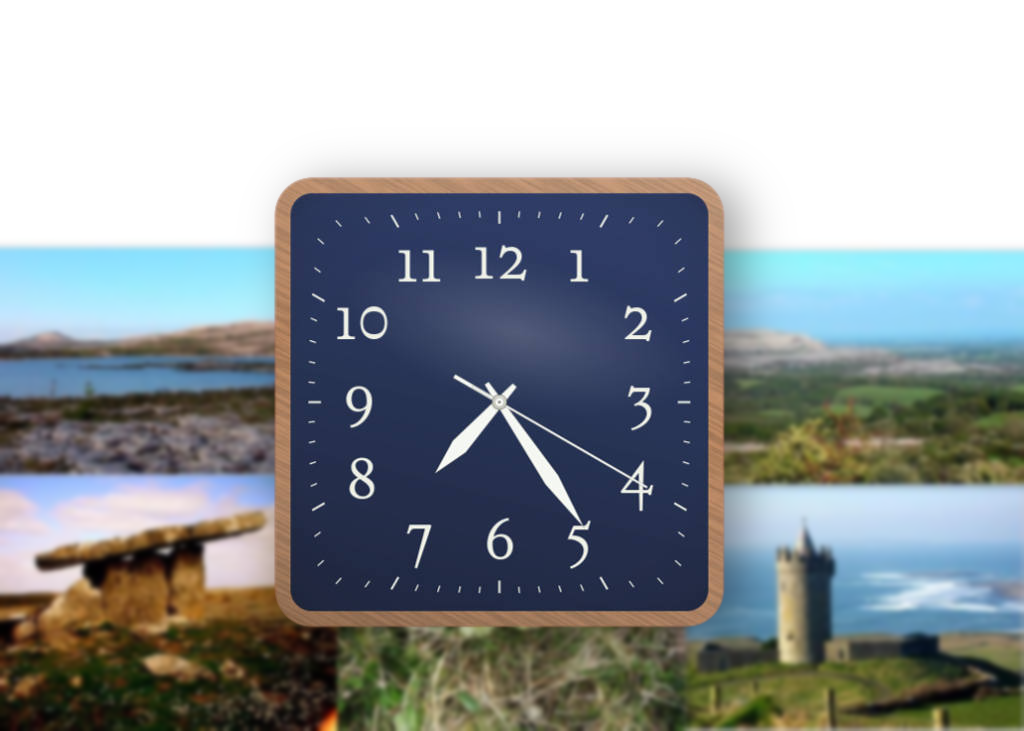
7:24:20
